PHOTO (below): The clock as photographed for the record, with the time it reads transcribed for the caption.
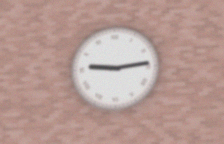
9:14
